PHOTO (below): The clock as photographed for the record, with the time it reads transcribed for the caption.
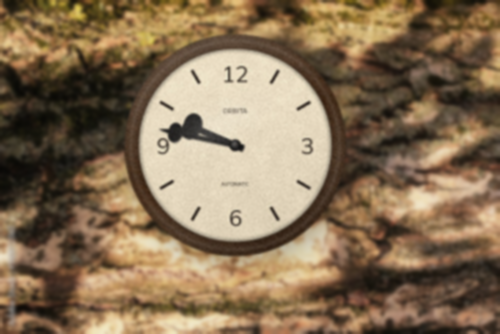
9:47
